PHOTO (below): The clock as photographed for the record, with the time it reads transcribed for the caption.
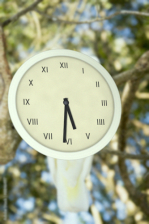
5:31
